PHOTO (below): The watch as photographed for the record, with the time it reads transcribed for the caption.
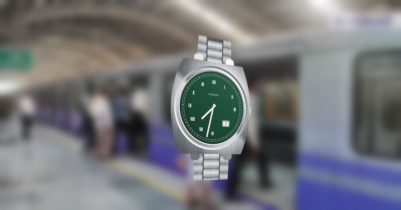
7:32
